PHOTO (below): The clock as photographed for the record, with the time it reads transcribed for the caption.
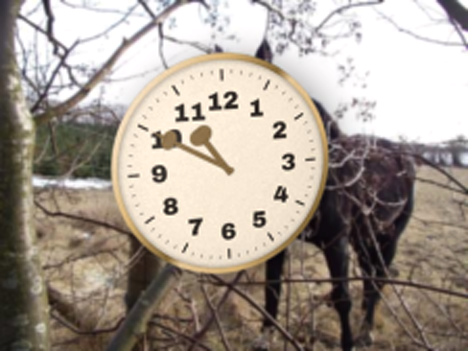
10:50
